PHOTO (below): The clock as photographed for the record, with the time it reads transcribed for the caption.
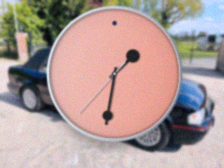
1:31:37
